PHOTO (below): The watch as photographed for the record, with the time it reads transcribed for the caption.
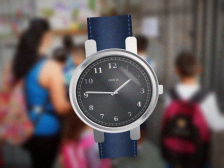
1:46
